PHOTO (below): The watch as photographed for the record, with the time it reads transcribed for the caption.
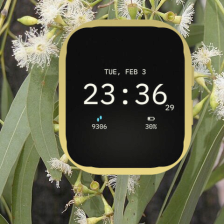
23:36:29
